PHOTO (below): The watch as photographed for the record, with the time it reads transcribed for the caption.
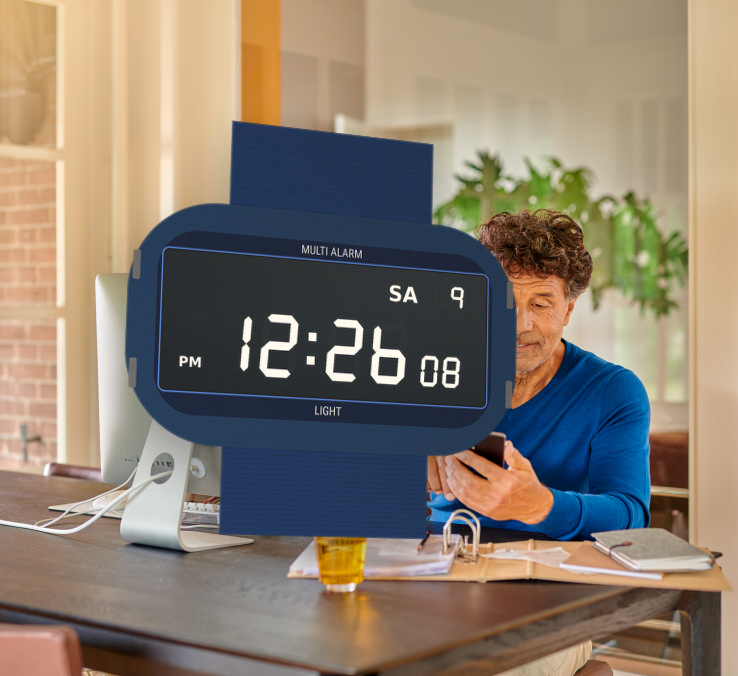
12:26:08
